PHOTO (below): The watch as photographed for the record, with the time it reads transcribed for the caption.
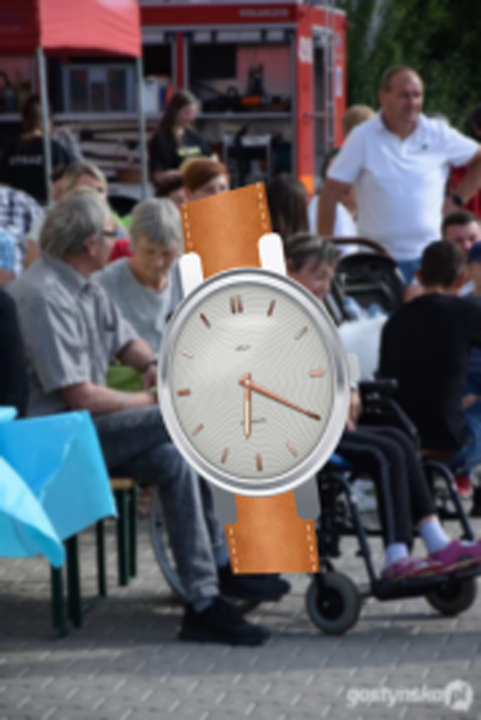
6:20
